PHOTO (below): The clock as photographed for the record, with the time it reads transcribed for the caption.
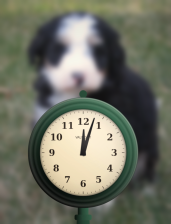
12:03
